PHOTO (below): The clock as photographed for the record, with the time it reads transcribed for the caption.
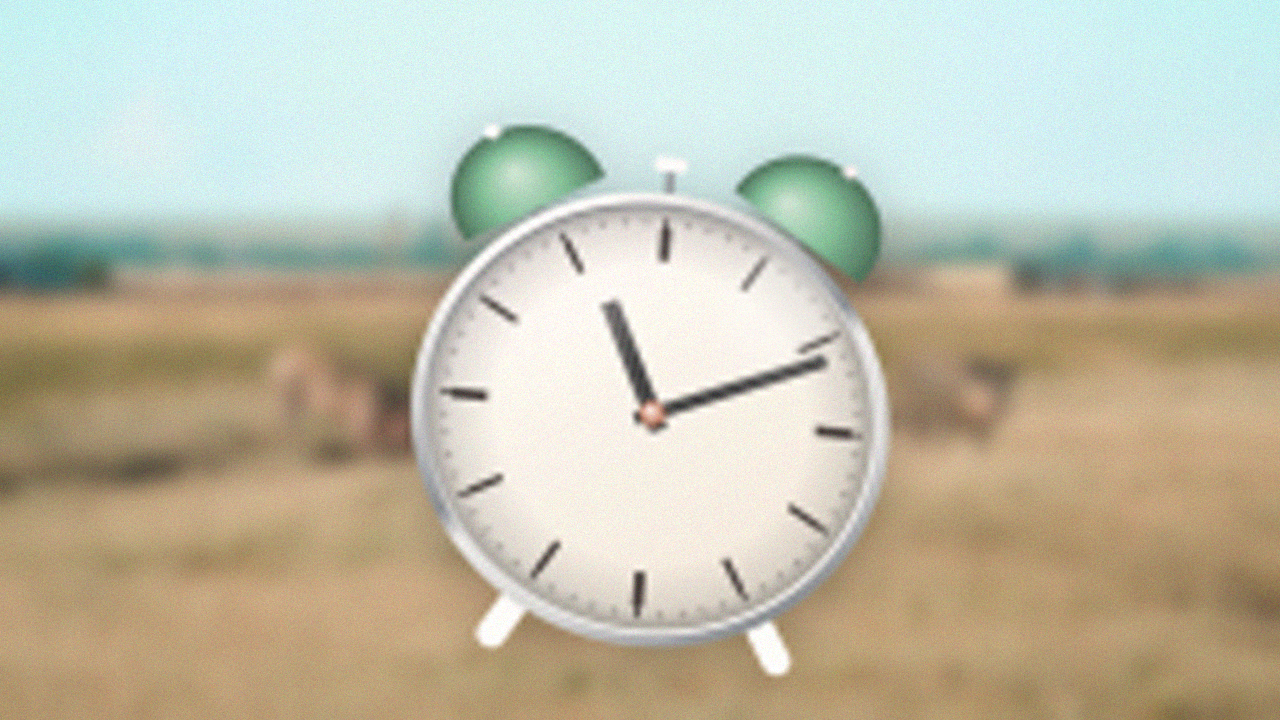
11:11
